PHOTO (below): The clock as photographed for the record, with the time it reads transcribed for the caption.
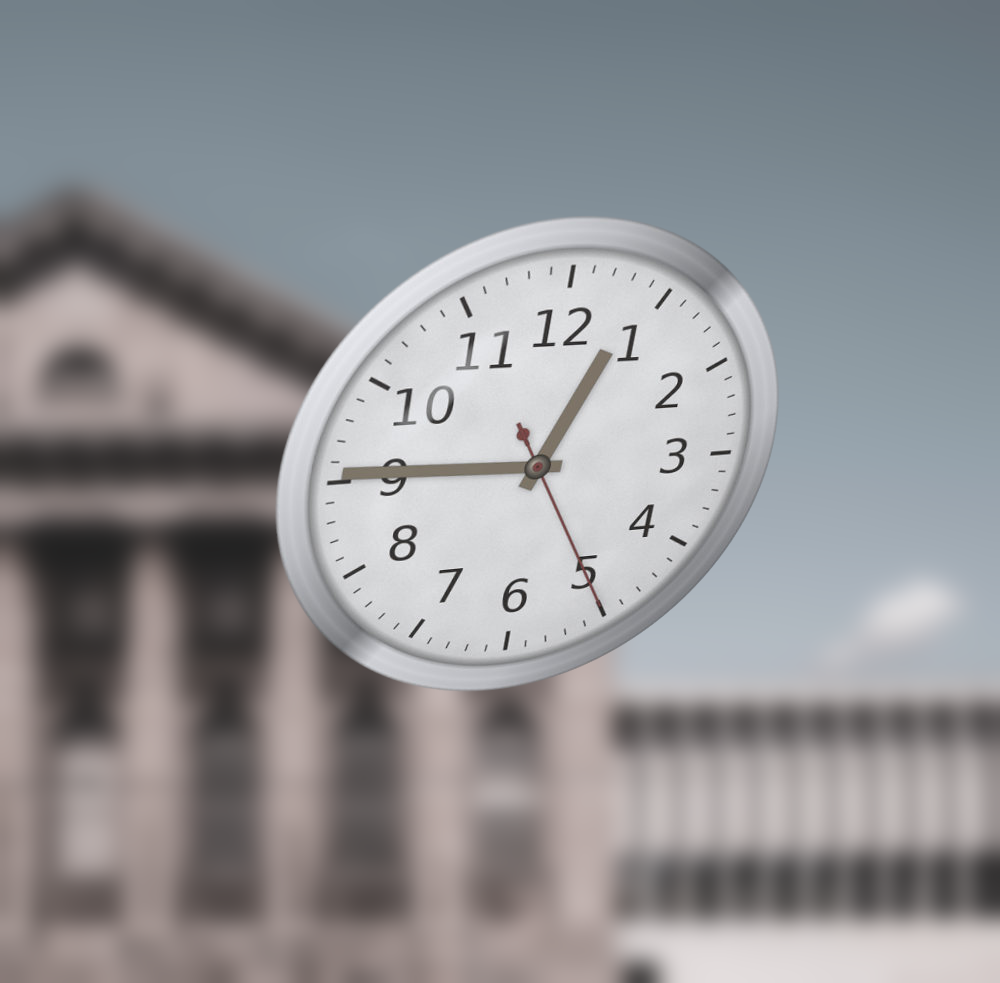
12:45:25
